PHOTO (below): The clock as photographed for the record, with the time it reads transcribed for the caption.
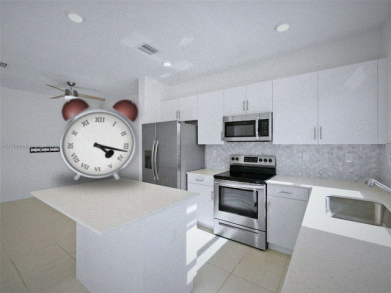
4:17
